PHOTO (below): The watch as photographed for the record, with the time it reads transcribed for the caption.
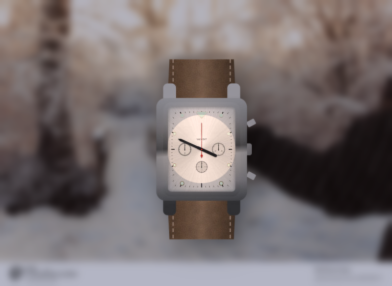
3:49
